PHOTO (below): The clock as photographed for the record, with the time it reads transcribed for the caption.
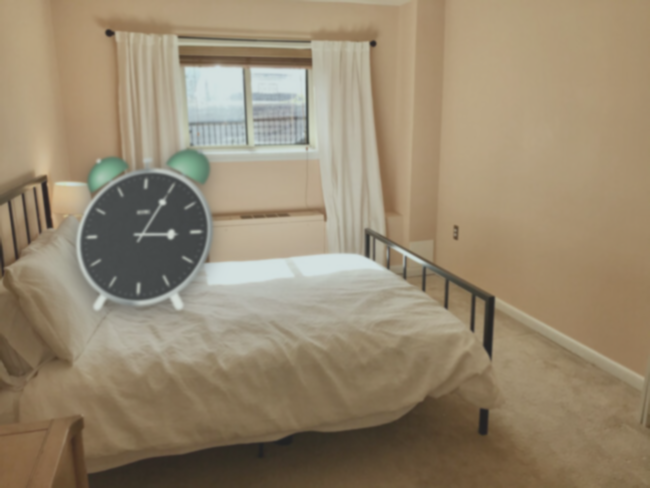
3:05
